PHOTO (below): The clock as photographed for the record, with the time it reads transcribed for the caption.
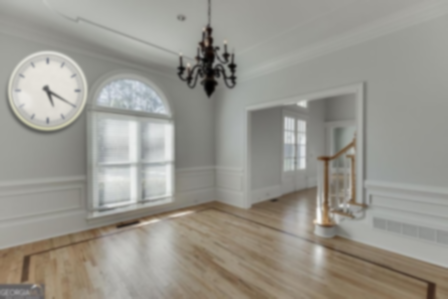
5:20
